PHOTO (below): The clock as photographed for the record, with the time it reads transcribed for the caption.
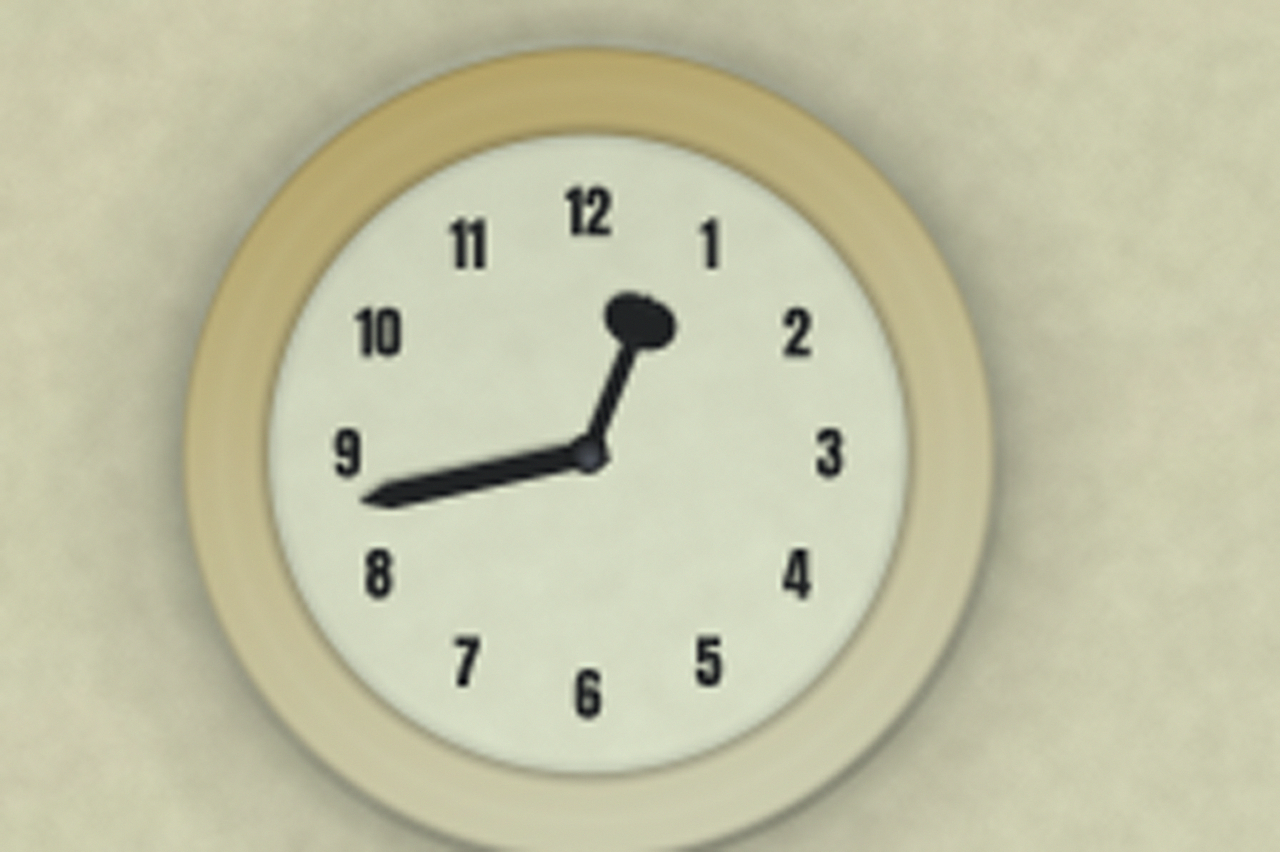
12:43
